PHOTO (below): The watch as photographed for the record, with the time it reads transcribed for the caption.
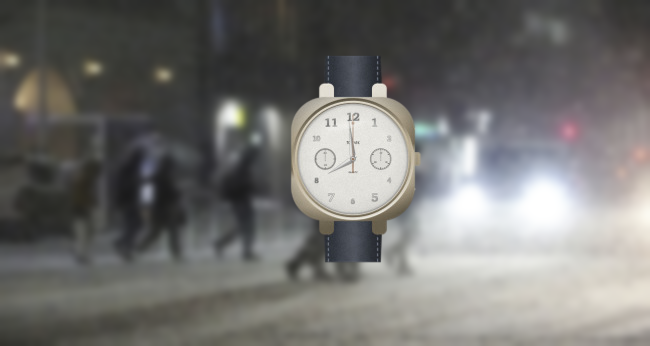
7:59
